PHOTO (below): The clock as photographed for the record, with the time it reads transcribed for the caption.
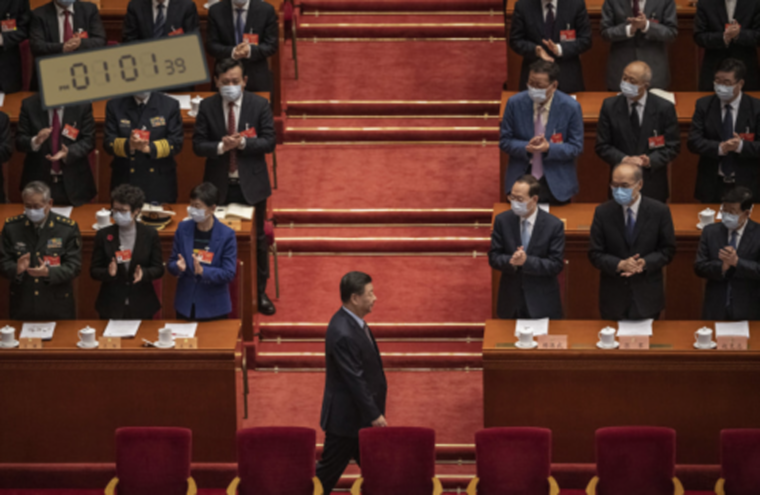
1:01:39
